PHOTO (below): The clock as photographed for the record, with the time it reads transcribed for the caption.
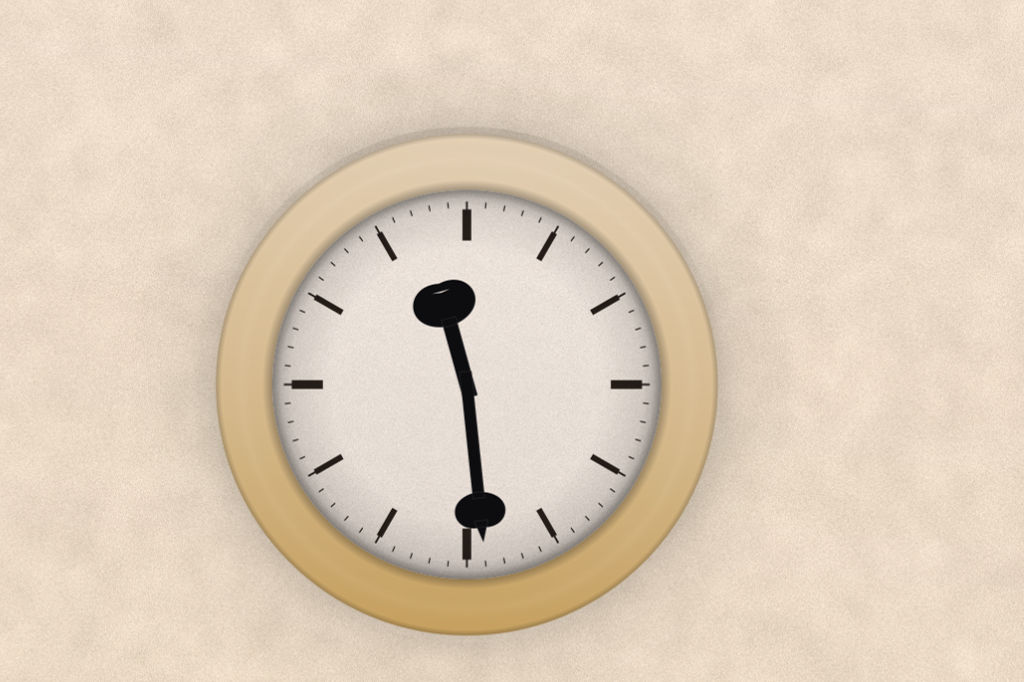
11:29
